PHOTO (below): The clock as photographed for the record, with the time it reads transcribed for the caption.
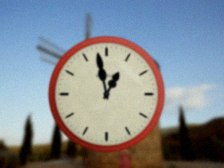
12:58
